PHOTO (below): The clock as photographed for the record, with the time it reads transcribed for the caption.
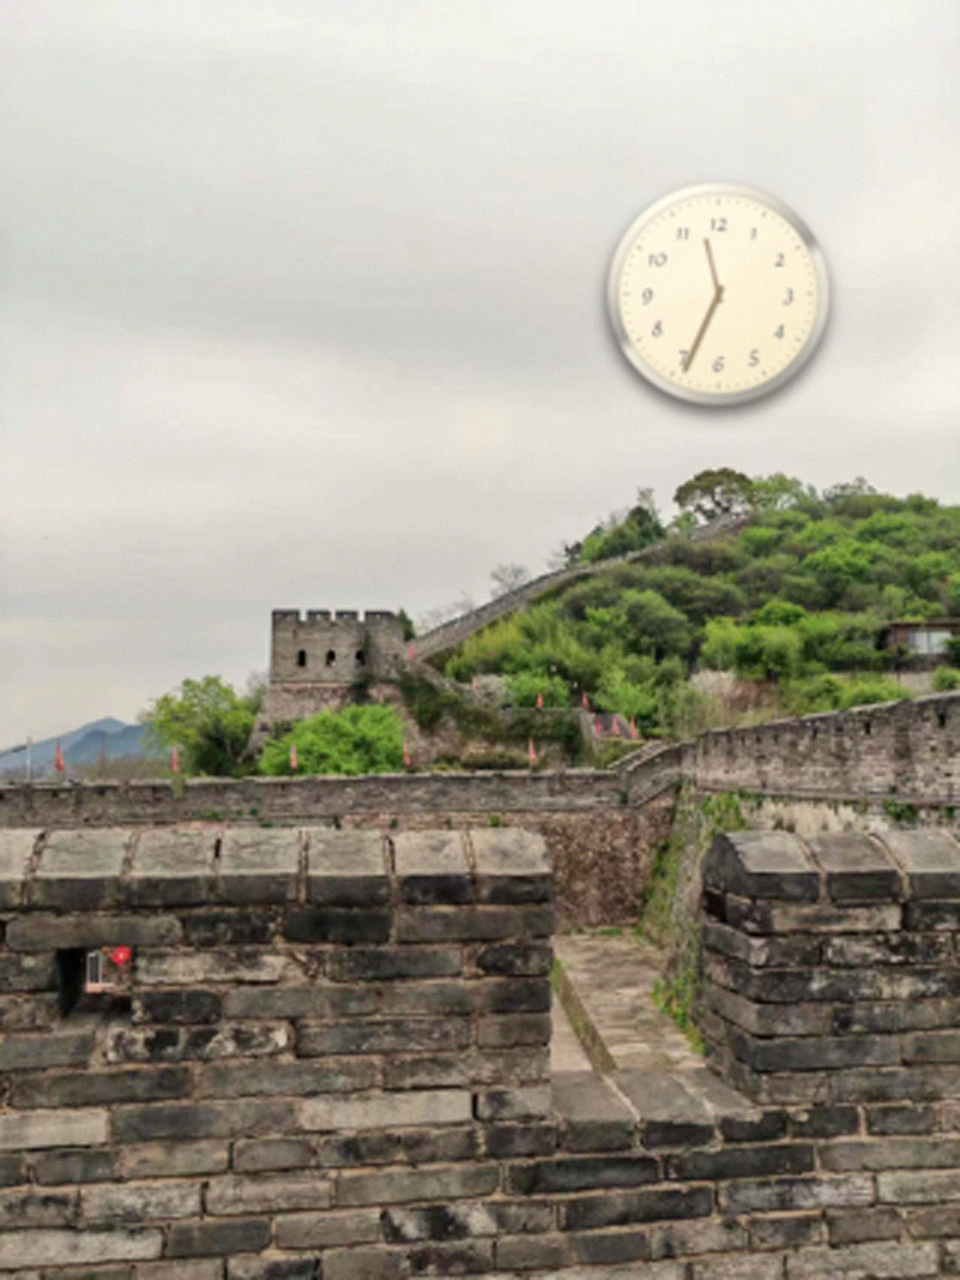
11:34
